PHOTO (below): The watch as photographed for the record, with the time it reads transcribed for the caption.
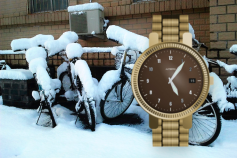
5:06
